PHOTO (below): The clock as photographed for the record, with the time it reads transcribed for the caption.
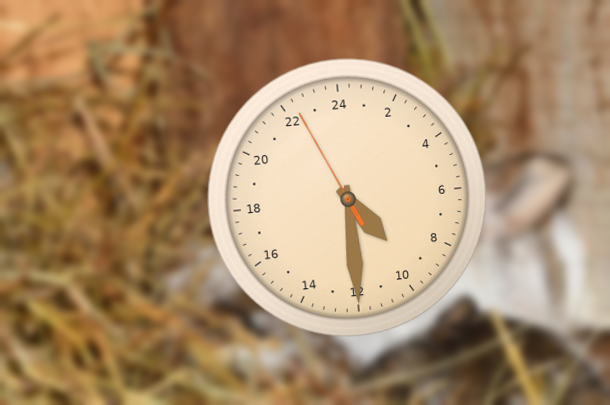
9:29:56
